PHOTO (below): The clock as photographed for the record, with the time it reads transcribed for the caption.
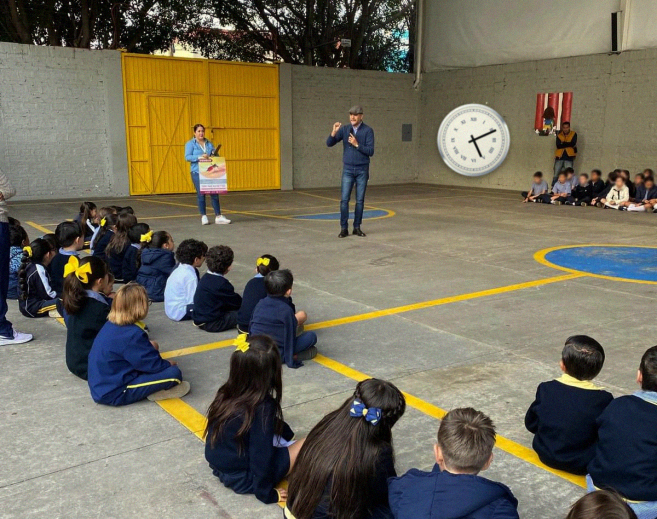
5:11
